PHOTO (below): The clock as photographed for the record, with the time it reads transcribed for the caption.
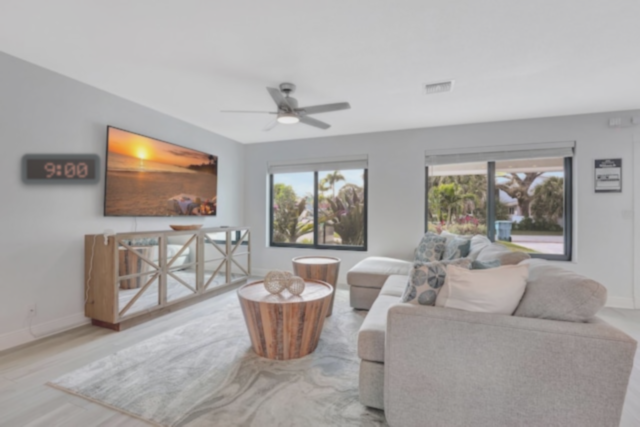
9:00
